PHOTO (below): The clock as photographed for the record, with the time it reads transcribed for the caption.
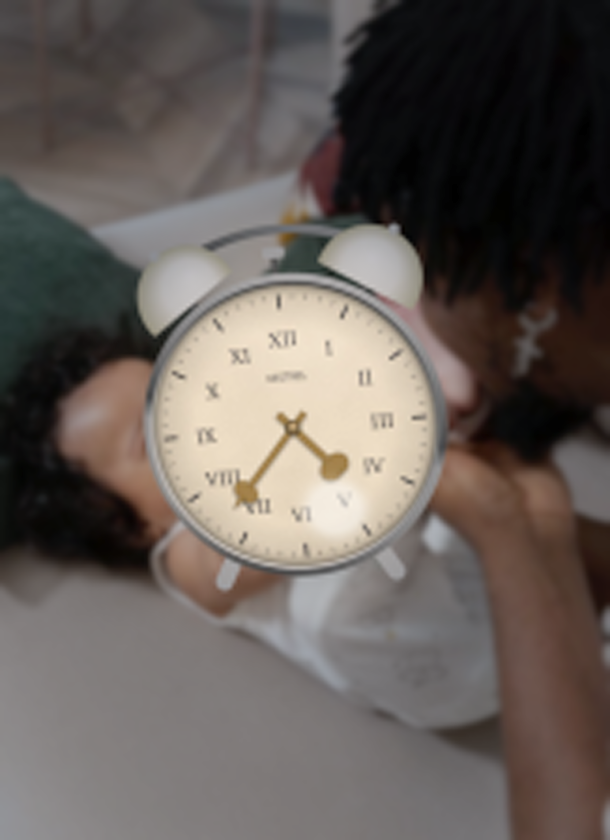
4:37
